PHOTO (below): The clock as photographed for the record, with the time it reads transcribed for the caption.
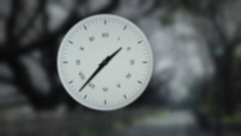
1:37
